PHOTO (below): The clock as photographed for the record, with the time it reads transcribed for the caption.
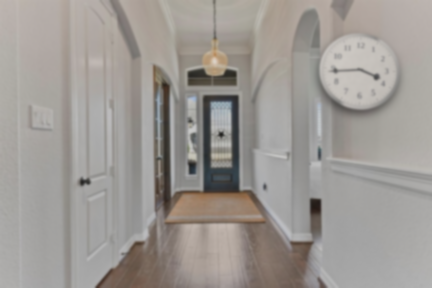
3:44
